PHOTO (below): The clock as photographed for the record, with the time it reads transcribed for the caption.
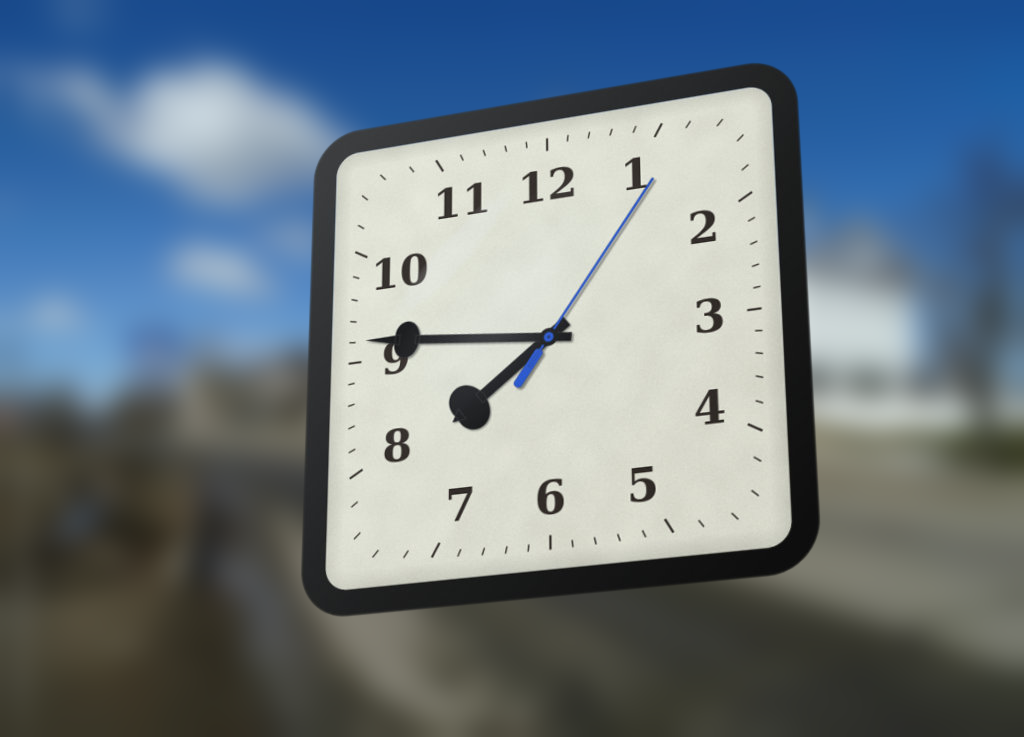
7:46:06
